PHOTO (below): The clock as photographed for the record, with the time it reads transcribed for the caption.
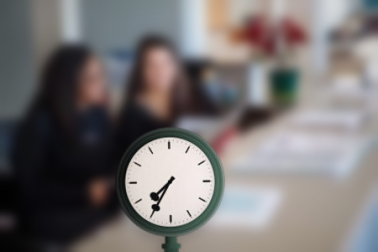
7:35
